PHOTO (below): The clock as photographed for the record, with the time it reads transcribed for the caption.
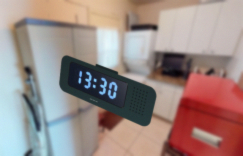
13:30
